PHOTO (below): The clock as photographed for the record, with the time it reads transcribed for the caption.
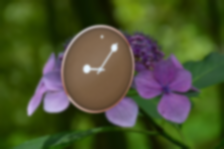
9:06
